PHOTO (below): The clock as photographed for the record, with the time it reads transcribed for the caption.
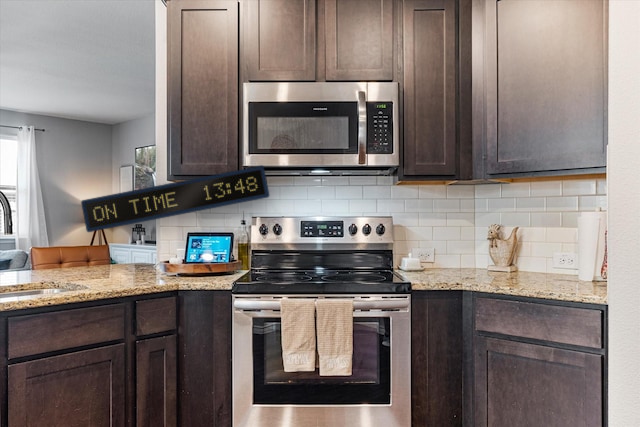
13:48
